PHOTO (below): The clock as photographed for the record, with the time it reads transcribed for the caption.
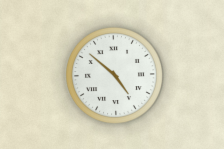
4:52
